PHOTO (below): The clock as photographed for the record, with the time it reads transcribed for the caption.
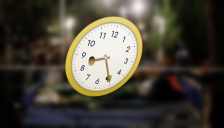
8:25
